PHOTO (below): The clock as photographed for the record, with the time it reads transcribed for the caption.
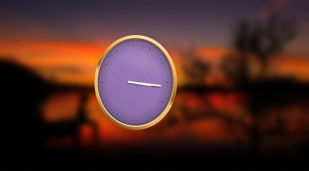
3:16
